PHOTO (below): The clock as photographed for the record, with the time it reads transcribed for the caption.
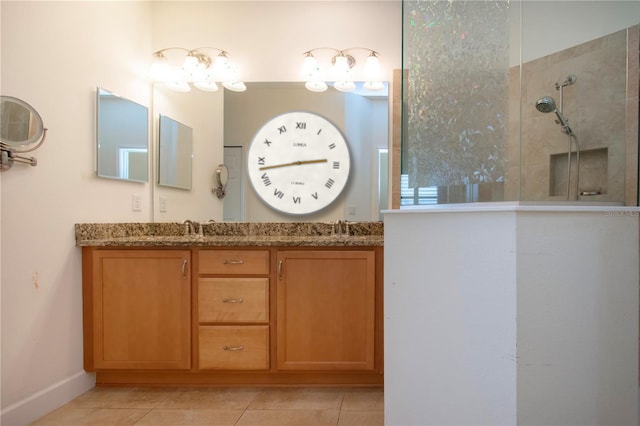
2:43
